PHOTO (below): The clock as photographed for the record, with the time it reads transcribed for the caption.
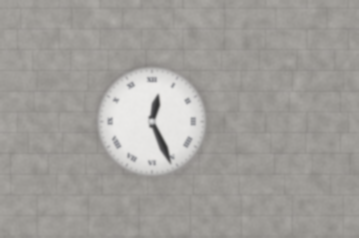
12:26
